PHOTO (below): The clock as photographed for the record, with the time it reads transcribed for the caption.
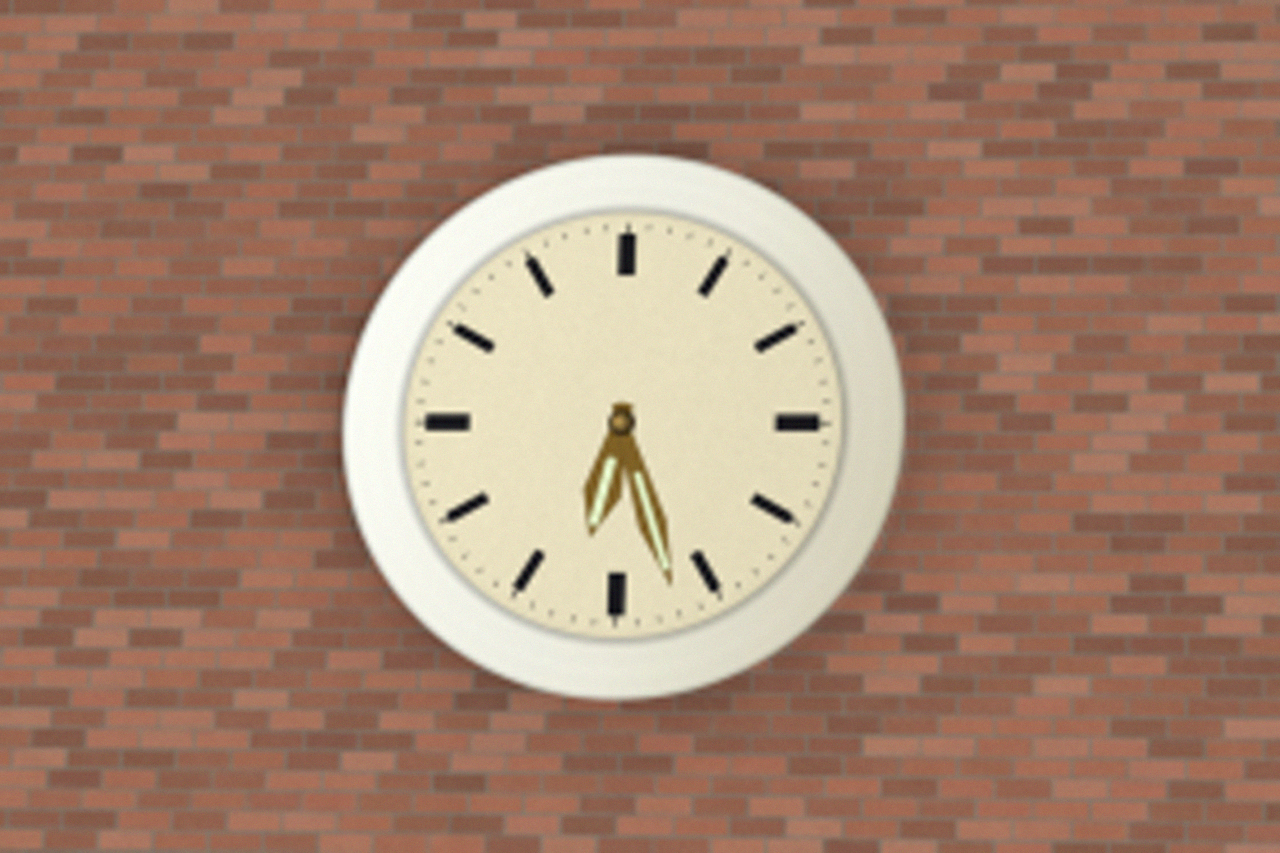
6:27
